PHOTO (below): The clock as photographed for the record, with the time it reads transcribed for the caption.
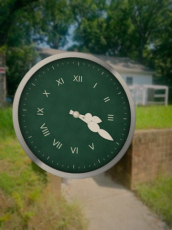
3:20
